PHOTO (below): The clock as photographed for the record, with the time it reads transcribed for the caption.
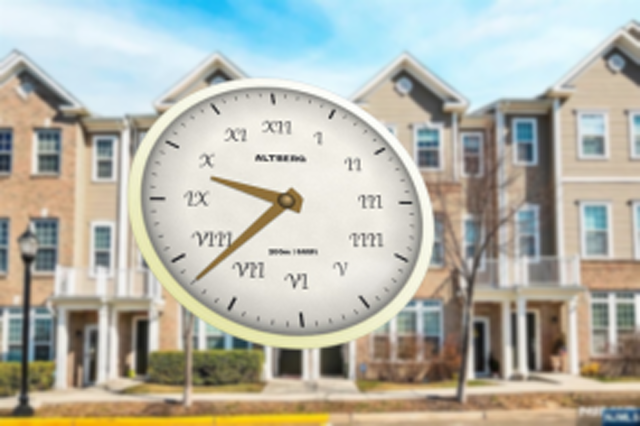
9:38
